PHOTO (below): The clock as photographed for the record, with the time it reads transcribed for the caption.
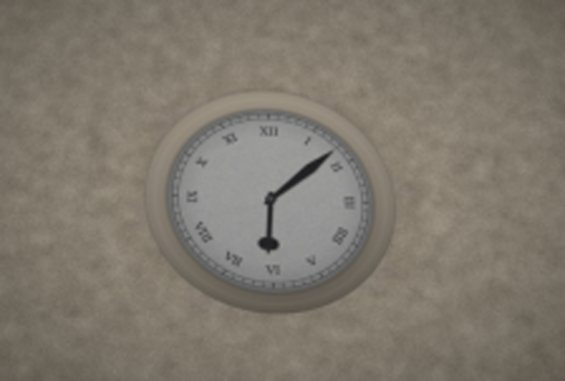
6:08
